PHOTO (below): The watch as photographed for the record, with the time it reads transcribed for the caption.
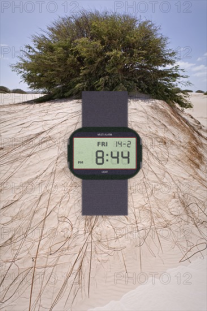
8:44
